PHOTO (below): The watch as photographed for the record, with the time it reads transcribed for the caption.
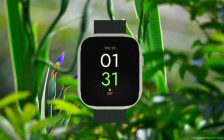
1:31
